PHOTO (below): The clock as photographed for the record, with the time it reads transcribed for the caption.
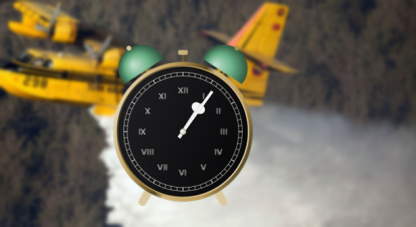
1:06
